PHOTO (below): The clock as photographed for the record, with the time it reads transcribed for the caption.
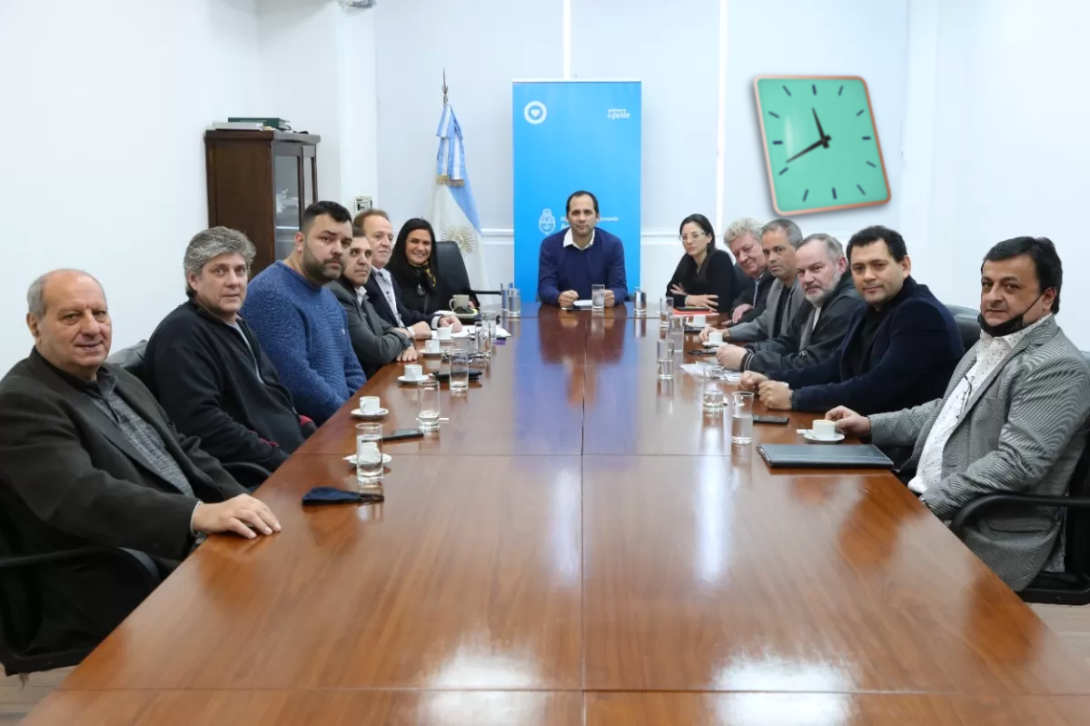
11:41
